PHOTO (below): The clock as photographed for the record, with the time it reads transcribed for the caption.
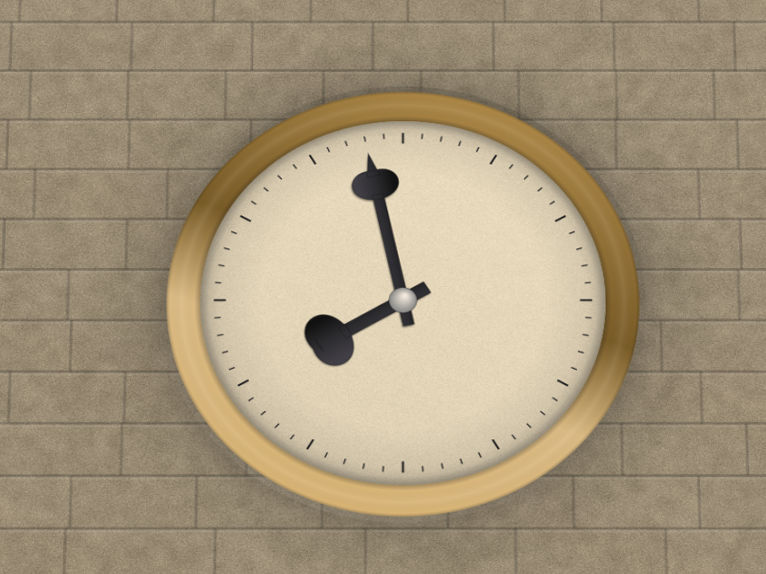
7:58
